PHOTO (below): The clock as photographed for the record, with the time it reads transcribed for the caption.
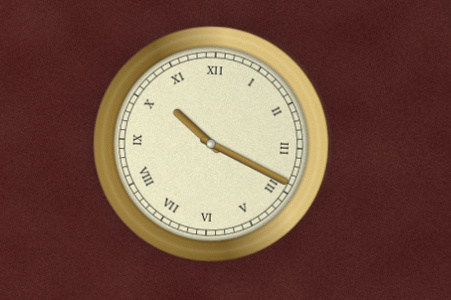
10:19
